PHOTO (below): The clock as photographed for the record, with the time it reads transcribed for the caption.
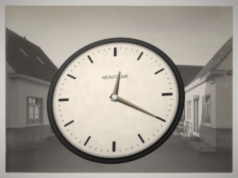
12:20
